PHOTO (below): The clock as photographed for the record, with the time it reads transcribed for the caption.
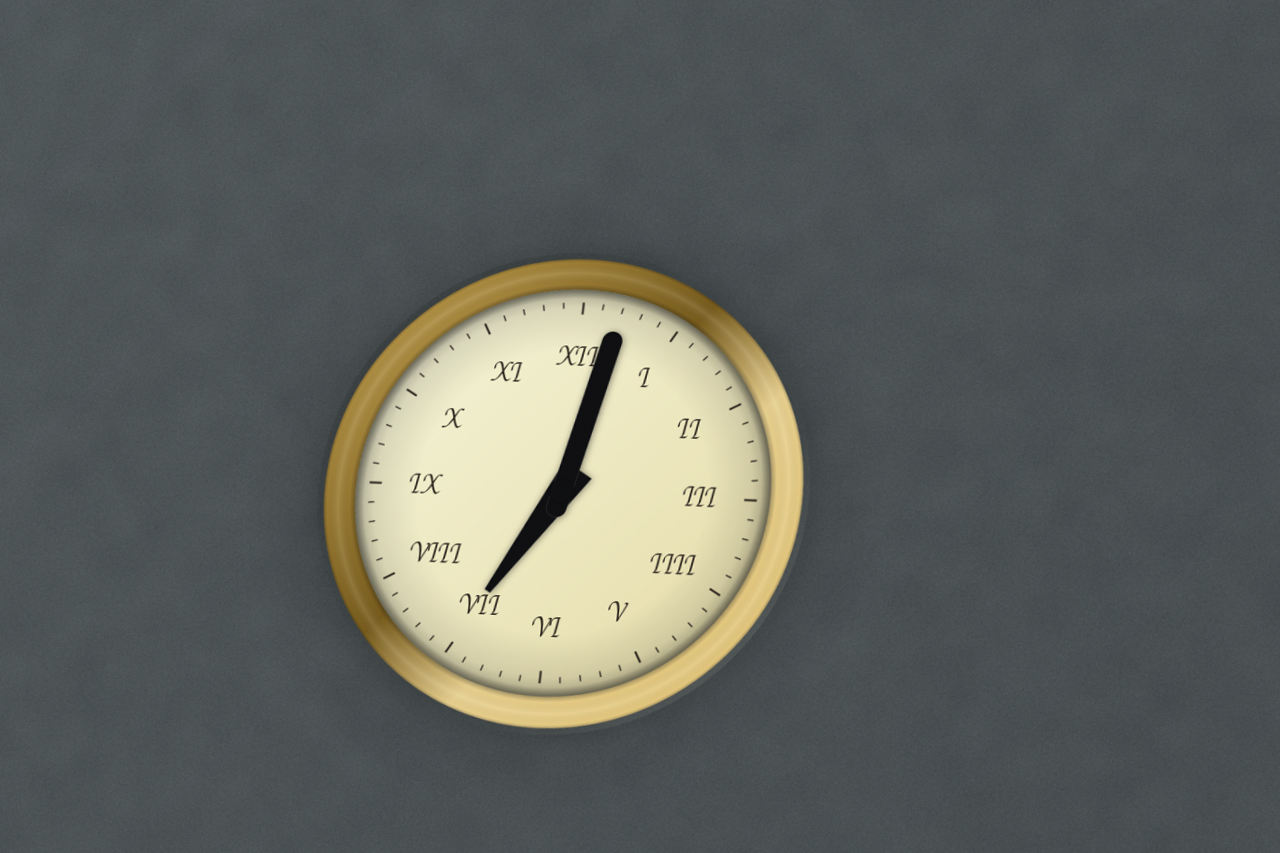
7:02
